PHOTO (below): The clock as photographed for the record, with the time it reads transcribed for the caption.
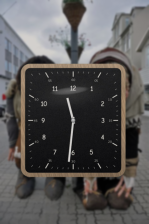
11:31
